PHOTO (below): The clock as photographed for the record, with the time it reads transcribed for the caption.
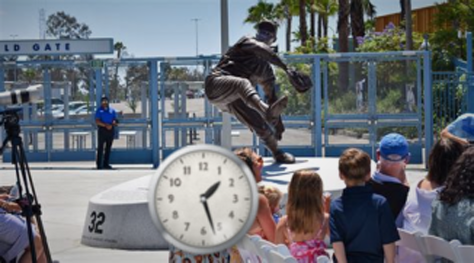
1:27
